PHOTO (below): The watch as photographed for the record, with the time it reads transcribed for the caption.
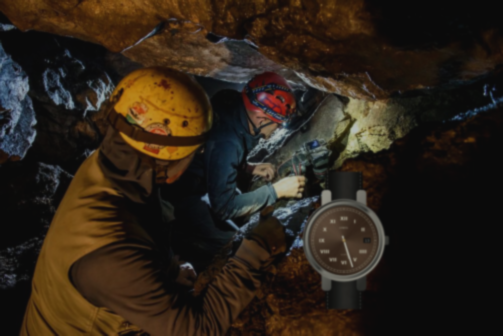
5:27
